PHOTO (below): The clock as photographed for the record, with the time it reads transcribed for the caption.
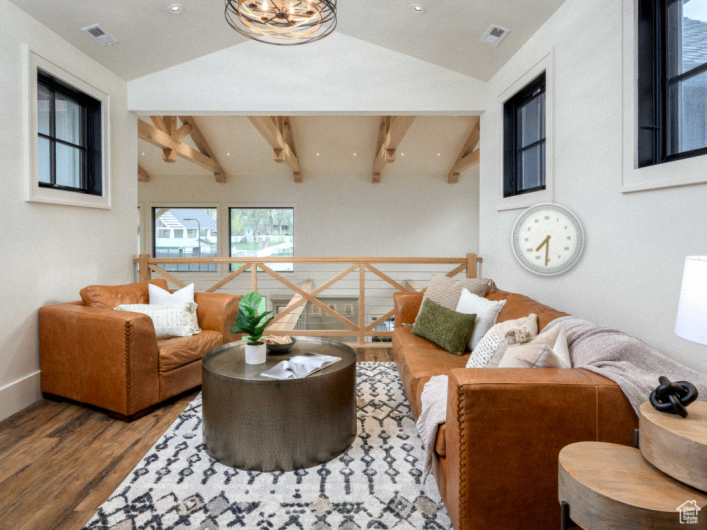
7:31
